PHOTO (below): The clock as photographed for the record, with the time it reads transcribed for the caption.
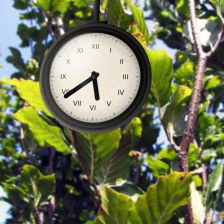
5:39
